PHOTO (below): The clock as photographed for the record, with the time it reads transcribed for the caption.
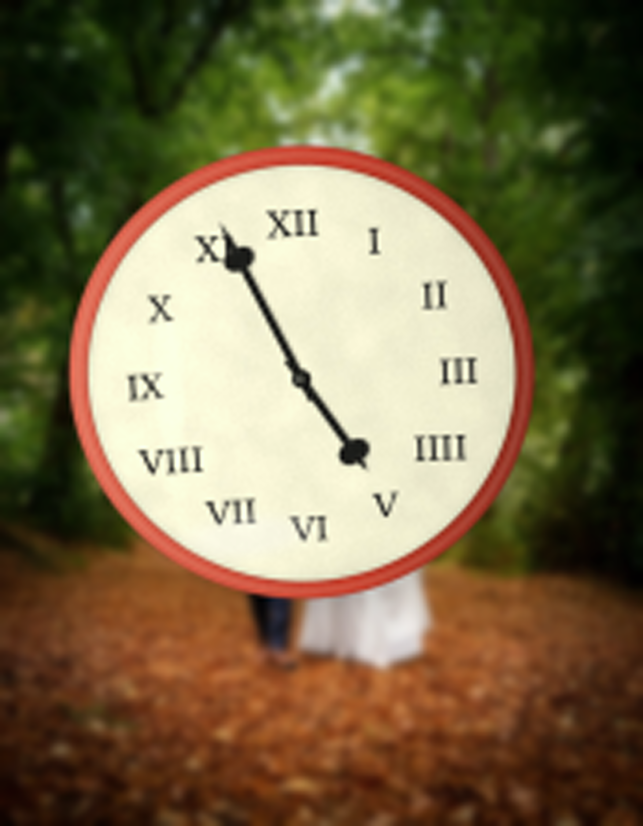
4:56
